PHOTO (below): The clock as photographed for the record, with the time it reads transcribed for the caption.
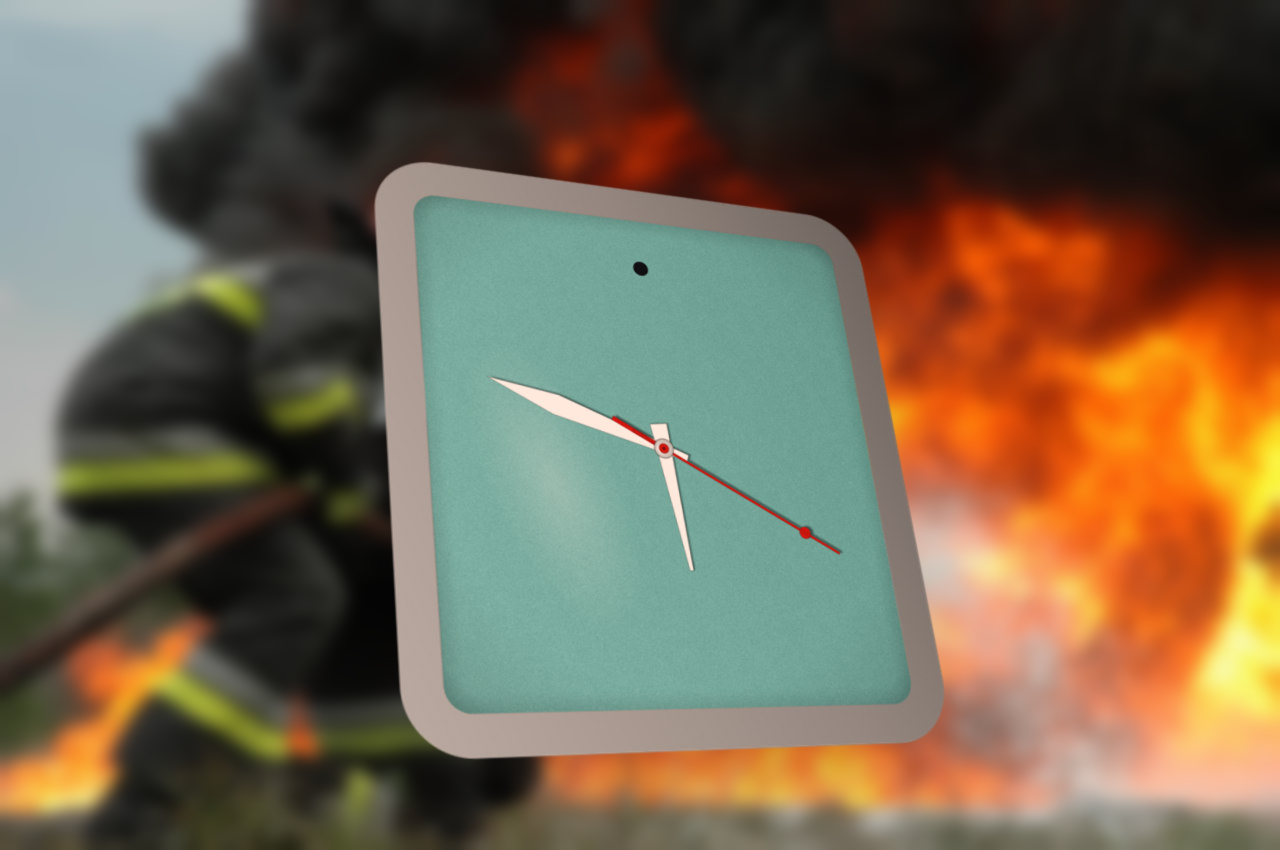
5:48:20
